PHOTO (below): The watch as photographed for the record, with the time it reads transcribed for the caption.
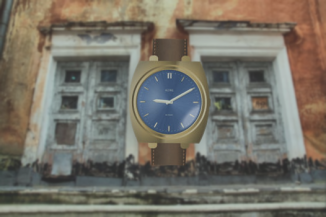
9:10
